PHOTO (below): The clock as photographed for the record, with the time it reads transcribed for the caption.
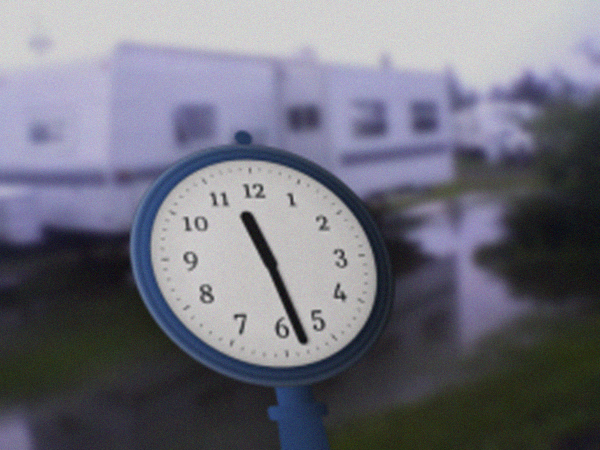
11:28
